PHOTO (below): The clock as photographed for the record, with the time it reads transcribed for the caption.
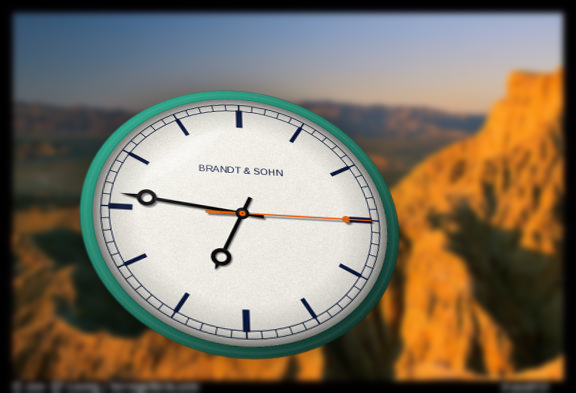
6:46:15
